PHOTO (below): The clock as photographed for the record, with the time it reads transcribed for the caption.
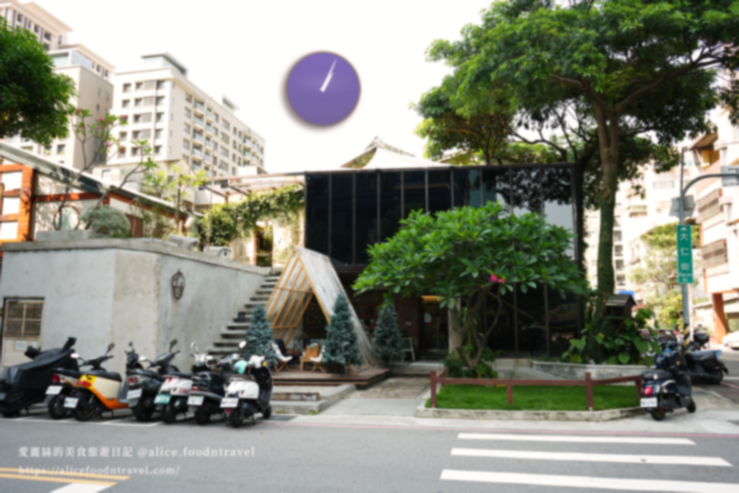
1:04
